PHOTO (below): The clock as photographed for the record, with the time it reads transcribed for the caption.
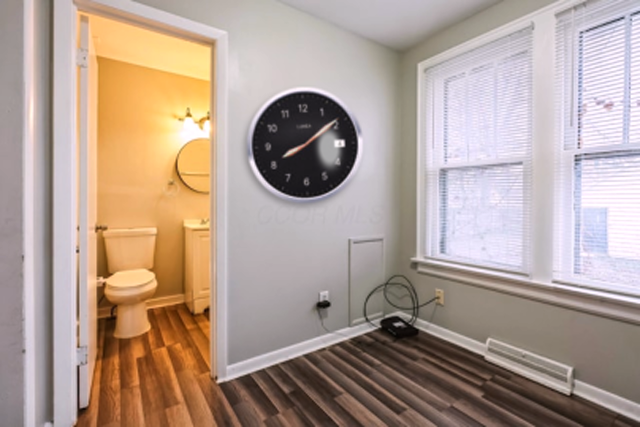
8:09
